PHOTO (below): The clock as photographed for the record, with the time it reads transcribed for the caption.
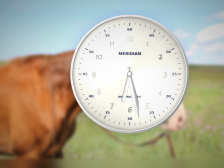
6:28
